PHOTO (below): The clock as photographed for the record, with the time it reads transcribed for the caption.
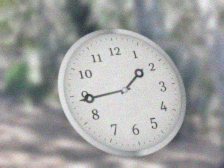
1:44
